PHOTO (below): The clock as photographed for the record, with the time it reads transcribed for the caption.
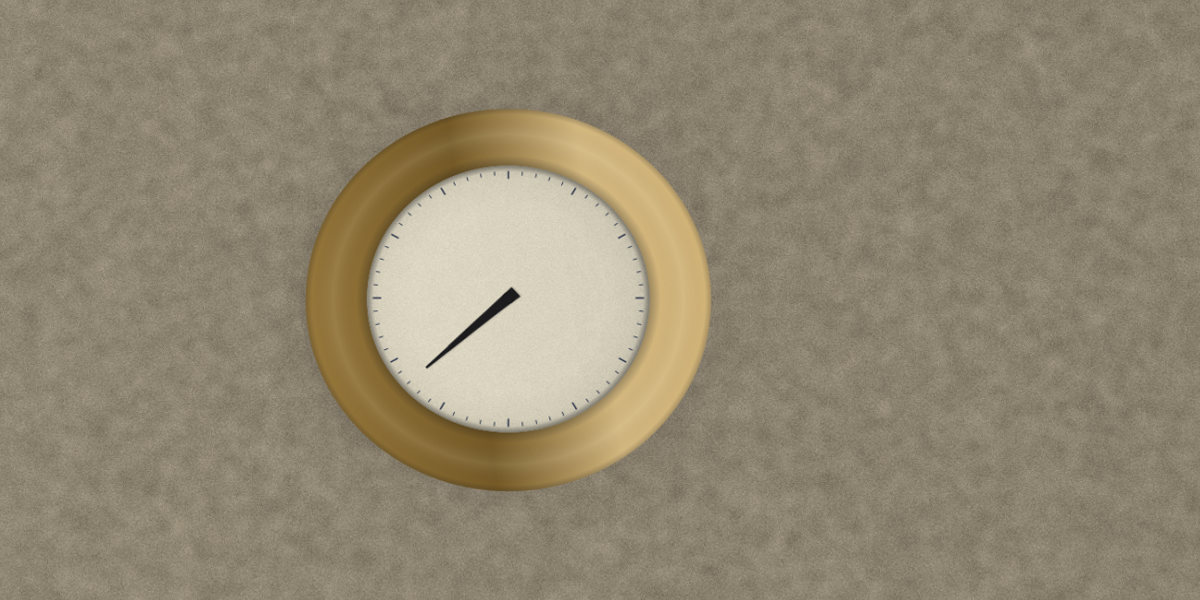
7:38
